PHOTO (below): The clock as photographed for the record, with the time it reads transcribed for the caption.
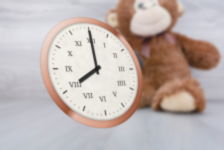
8:00
